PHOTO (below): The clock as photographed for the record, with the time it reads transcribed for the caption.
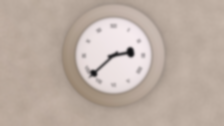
2:38
